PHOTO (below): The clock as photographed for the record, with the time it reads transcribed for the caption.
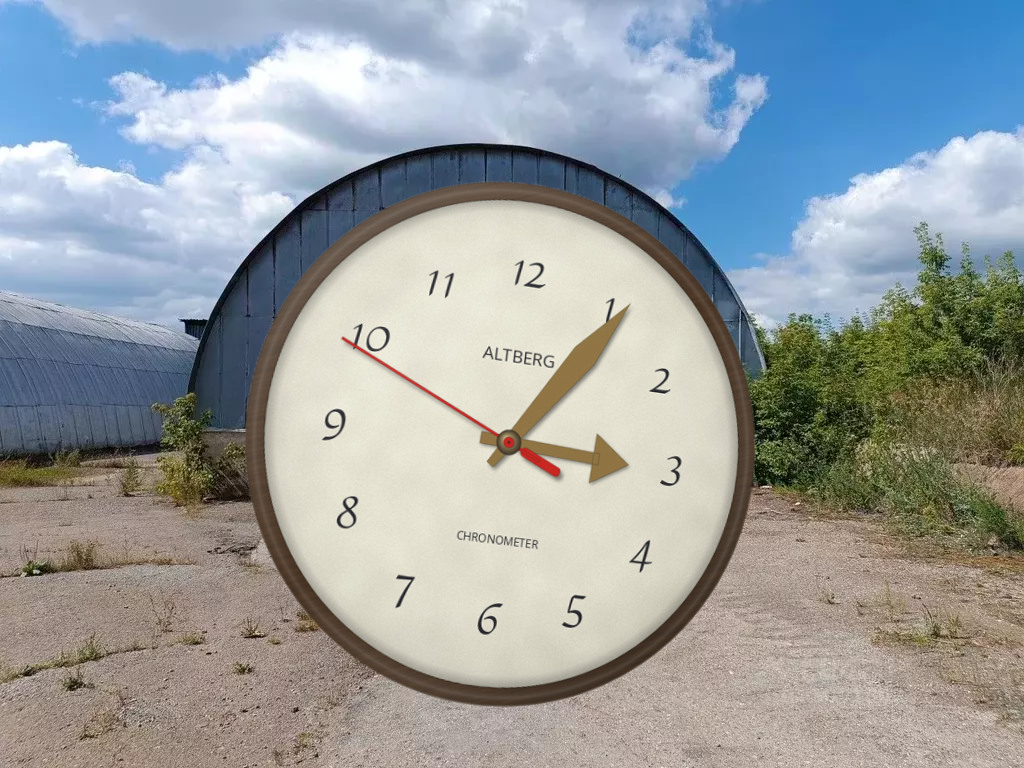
3:05:49
